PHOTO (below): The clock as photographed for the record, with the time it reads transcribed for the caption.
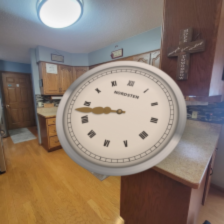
8:43
